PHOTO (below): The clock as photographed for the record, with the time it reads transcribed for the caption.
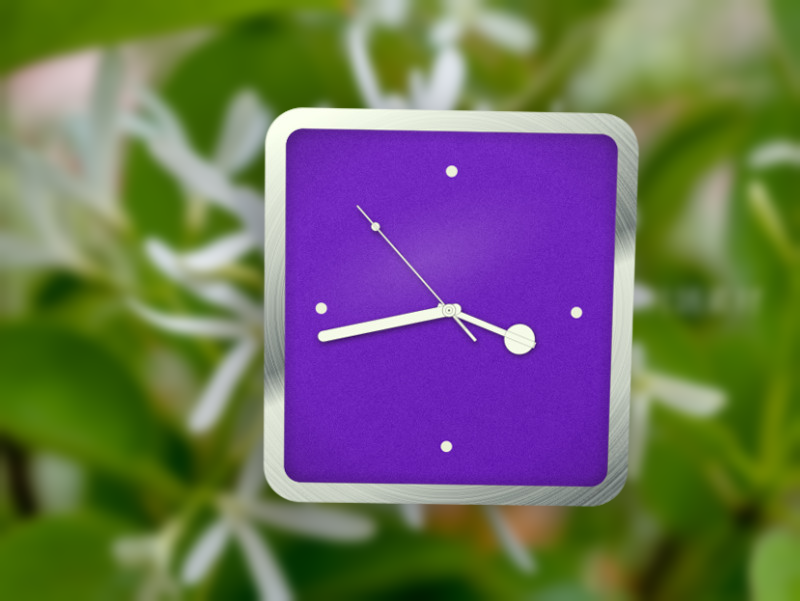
3:42:53
